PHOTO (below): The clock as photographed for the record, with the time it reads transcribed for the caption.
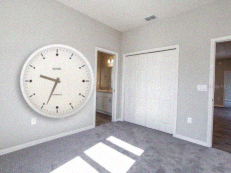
9:34
